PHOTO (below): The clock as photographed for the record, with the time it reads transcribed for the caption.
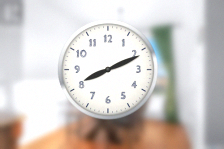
8:11
